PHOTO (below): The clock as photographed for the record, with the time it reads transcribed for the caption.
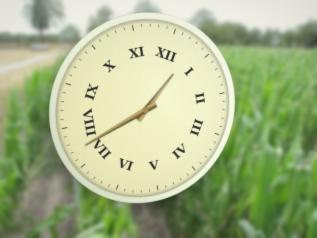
12:37
